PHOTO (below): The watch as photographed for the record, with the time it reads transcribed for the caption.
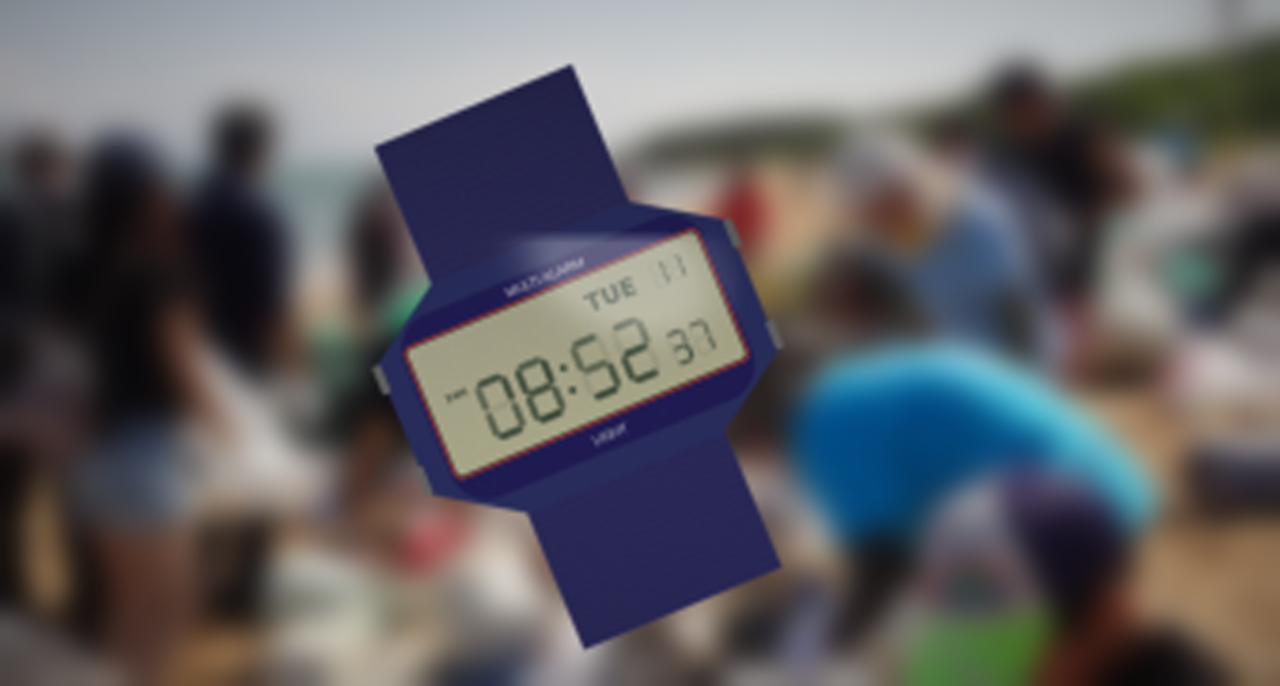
8:52:37
